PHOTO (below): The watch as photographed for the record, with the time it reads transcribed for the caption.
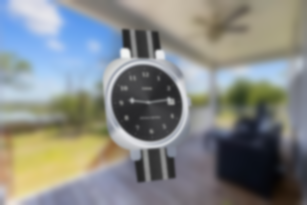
9:14
